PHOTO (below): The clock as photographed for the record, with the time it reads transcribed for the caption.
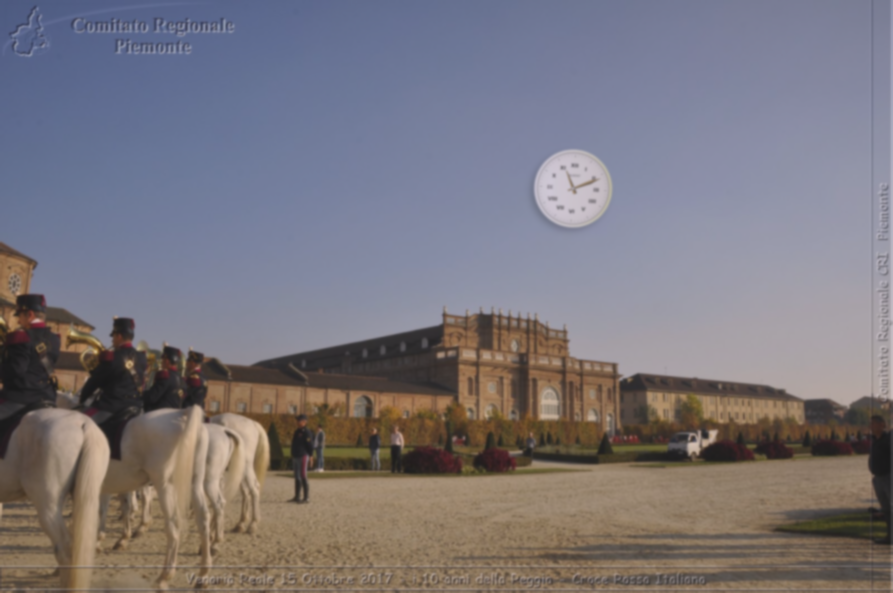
11:11
